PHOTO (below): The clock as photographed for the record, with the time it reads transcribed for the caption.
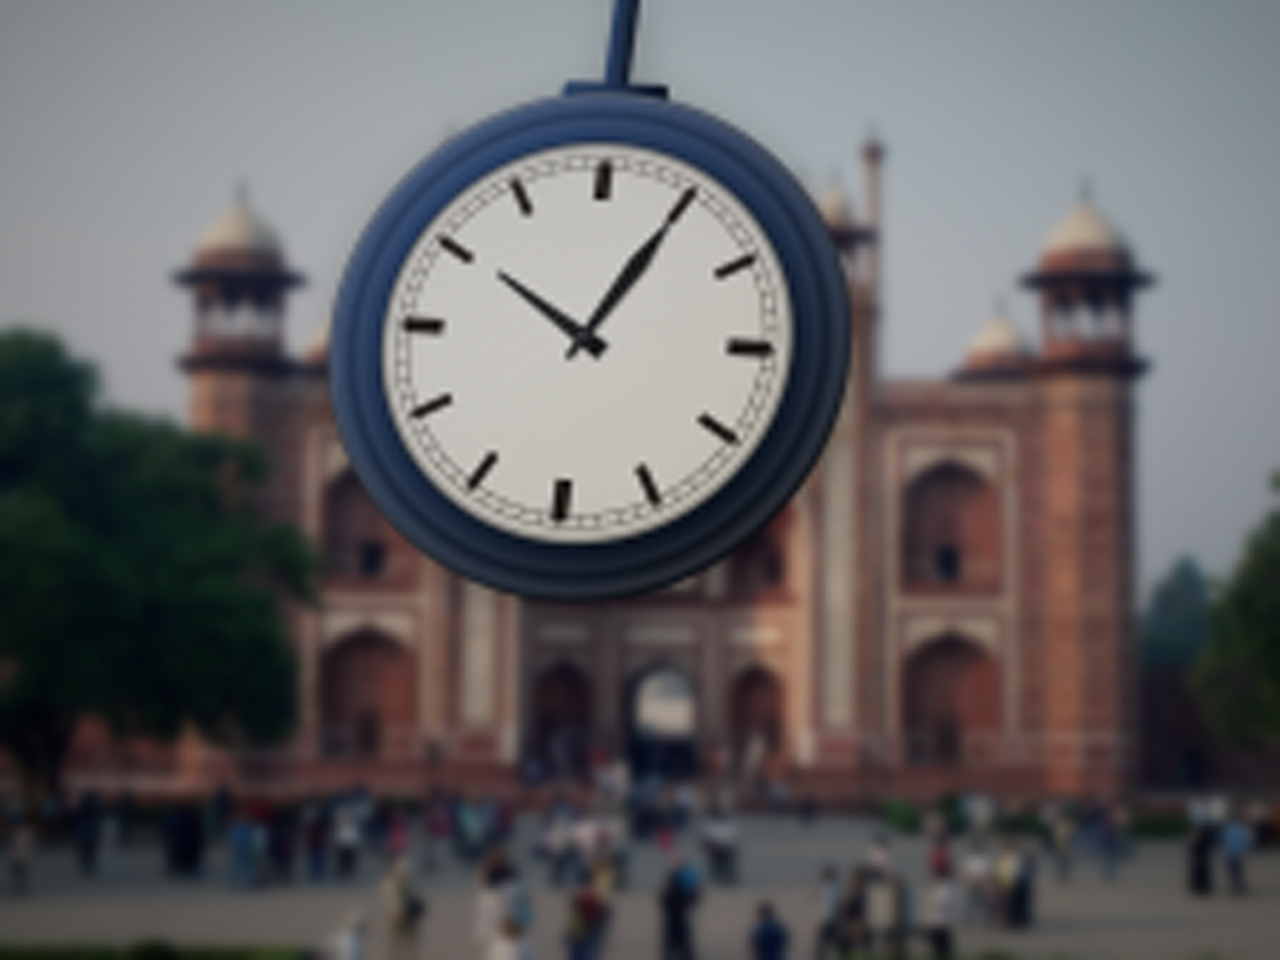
10:05
